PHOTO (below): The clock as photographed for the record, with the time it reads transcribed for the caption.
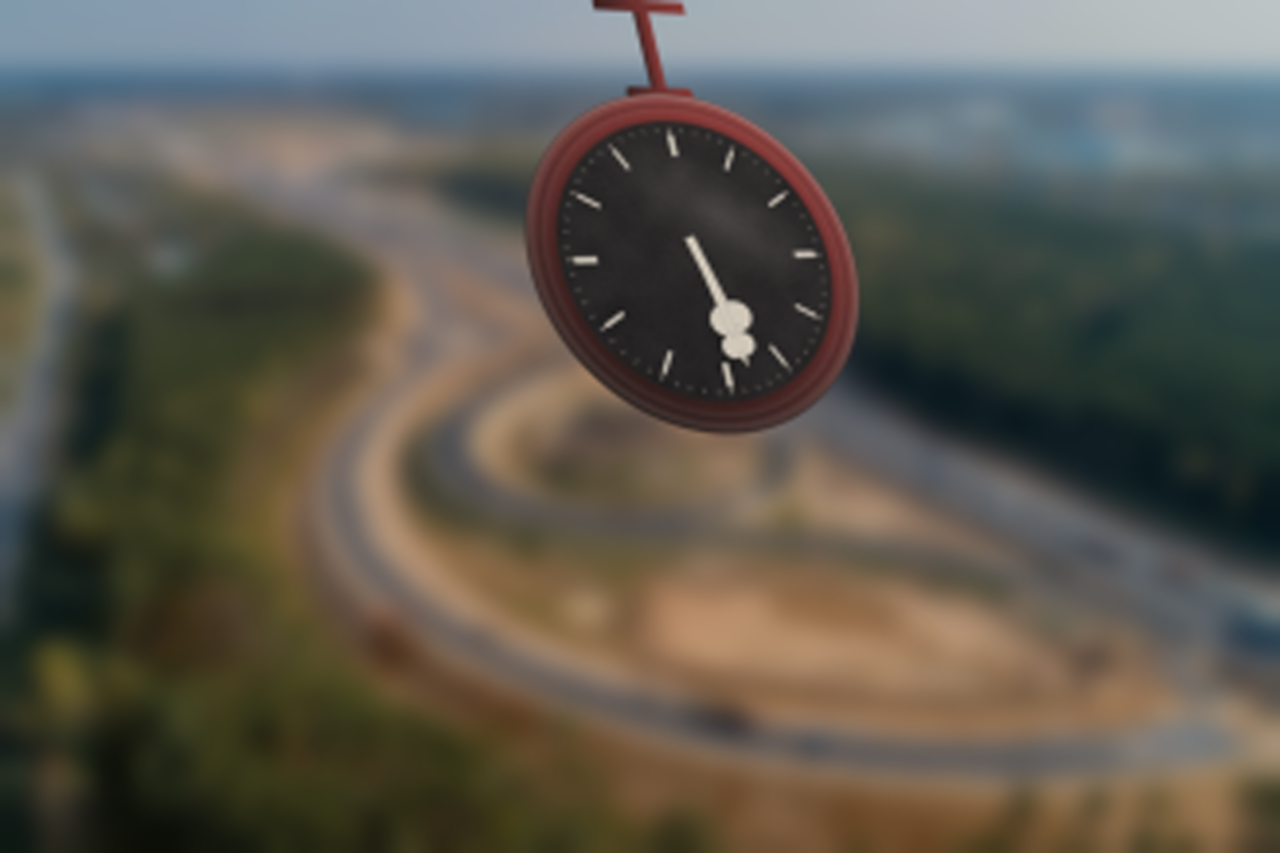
5:28
